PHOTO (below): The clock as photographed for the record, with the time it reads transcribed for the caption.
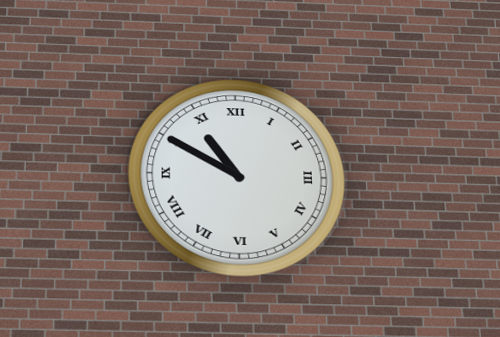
10:50
